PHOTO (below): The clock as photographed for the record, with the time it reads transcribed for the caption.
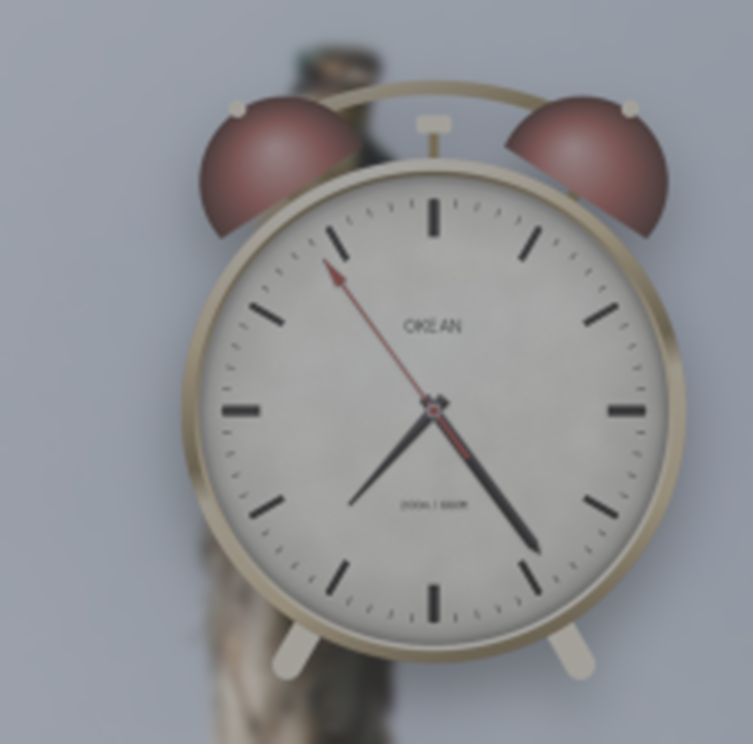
7:23:54
